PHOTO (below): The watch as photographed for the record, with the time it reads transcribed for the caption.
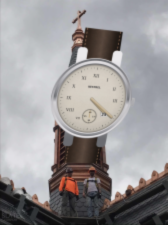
4:21
